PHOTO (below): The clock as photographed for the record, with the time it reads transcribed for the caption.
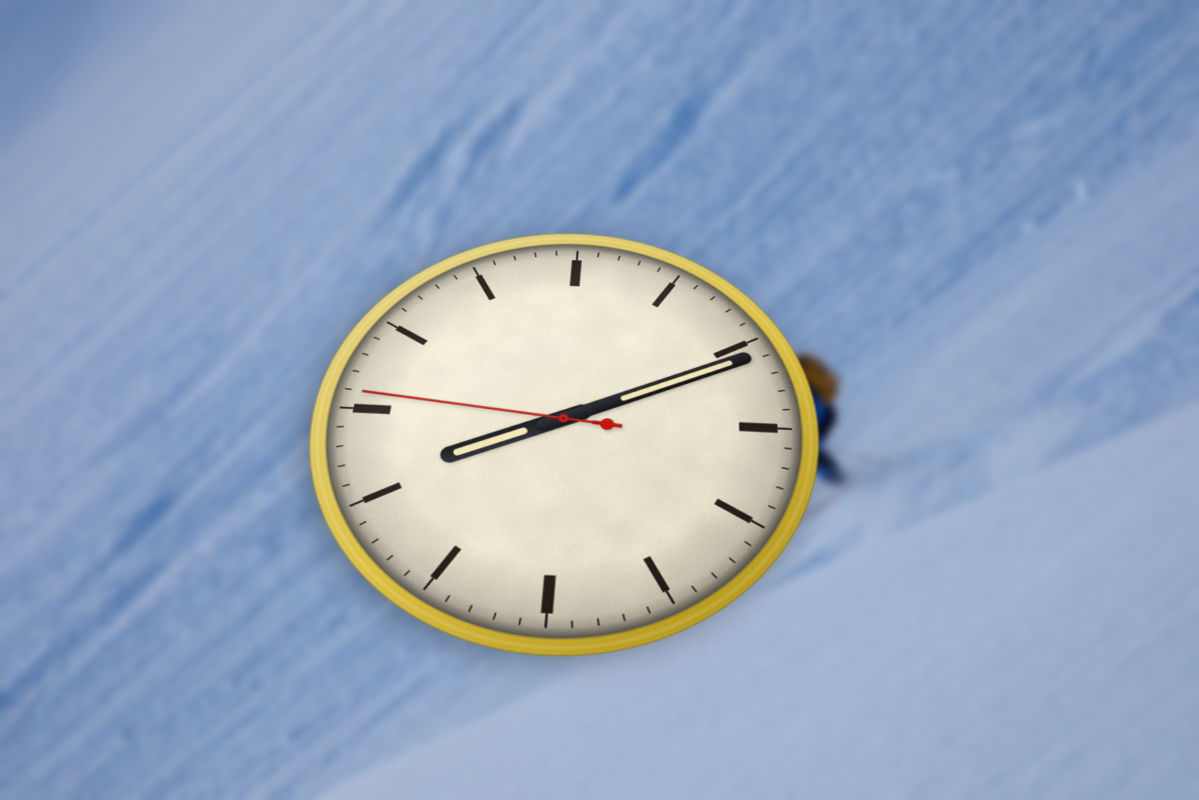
8:10:46
